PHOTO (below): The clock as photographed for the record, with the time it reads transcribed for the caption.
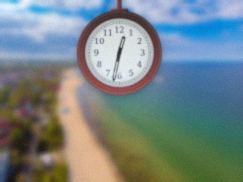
12:32
